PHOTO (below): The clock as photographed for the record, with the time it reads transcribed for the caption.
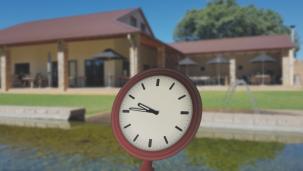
9:46
